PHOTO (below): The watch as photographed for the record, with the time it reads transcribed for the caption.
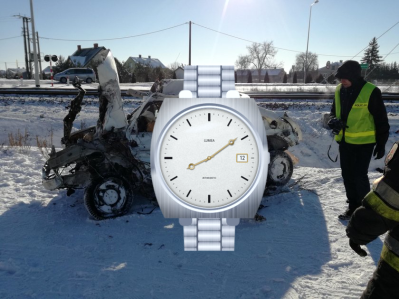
8:09
